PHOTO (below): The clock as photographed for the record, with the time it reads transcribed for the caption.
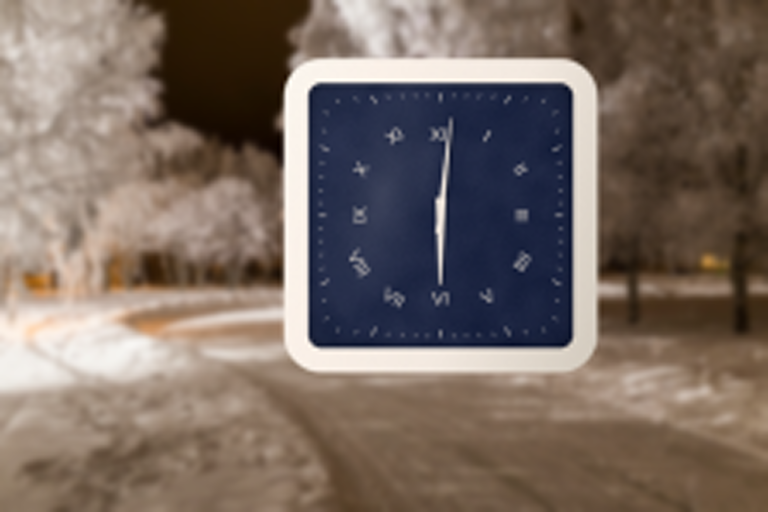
6:01
